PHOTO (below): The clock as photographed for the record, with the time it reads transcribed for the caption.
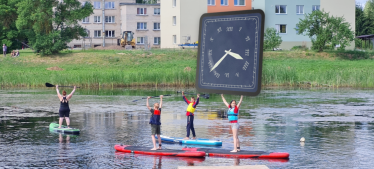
3:38
